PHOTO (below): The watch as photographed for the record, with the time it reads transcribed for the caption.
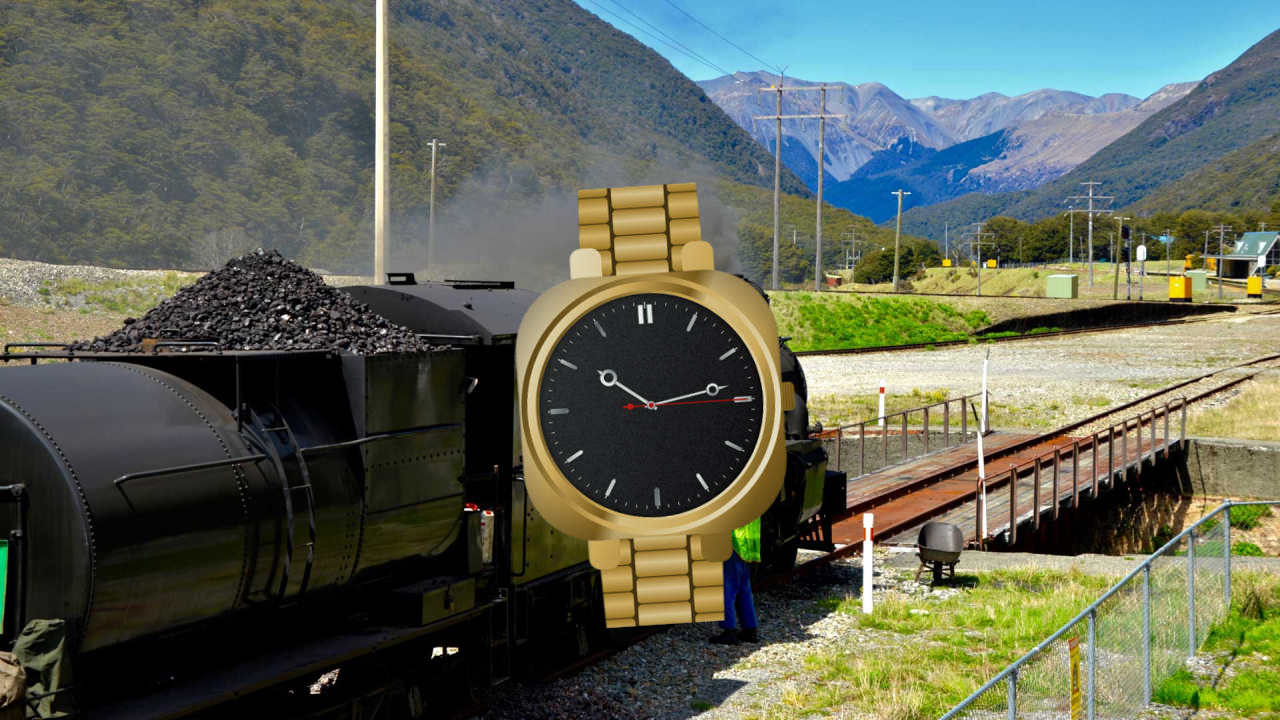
10:13:15
